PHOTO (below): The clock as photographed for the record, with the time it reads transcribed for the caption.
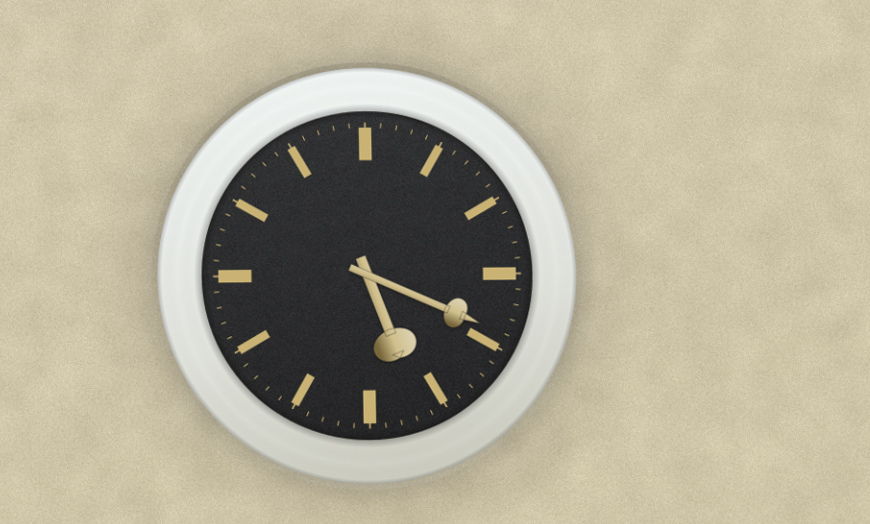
5:19
